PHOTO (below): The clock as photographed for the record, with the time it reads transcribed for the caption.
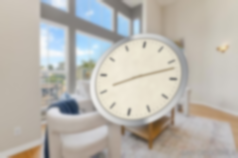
8:12
